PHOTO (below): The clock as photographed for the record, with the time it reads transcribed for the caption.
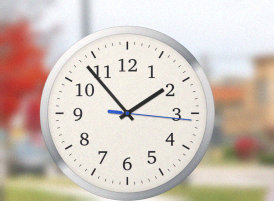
1:53:16
